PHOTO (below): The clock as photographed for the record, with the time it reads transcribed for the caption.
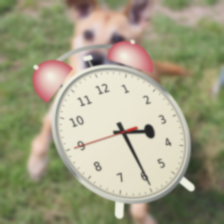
3:29:45
